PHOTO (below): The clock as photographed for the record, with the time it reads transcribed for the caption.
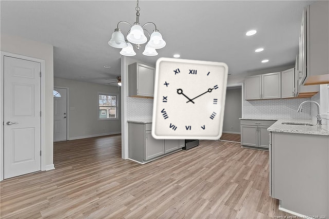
10:10
